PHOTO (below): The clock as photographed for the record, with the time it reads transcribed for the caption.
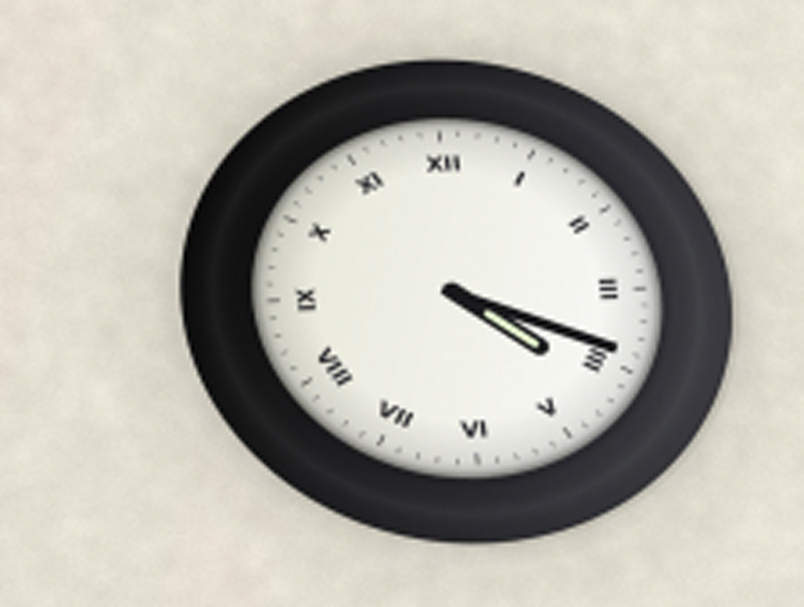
4:19
